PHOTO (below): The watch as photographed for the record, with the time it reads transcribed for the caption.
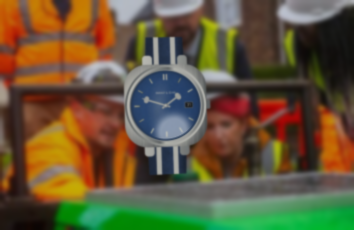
1:48
